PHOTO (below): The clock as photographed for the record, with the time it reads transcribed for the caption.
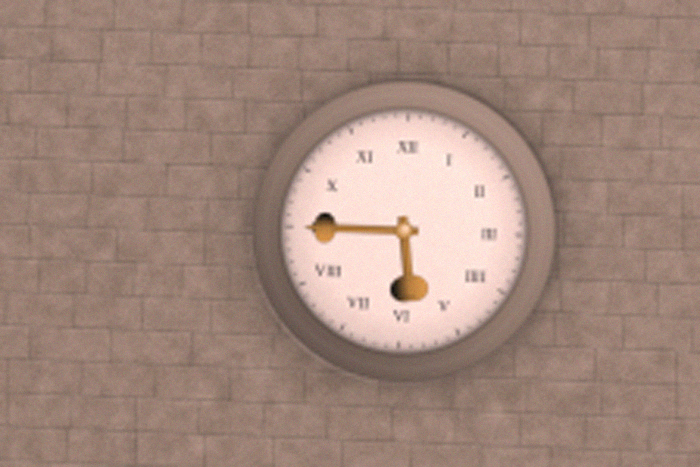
5:45
